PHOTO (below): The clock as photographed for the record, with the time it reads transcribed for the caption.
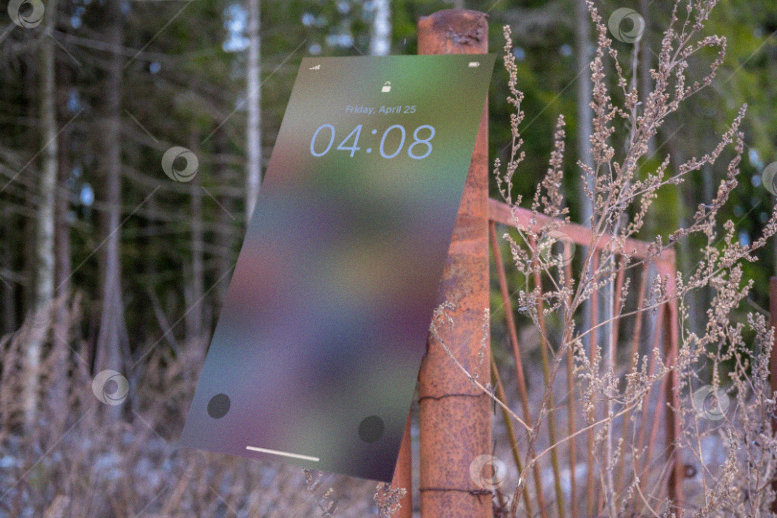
4:08
